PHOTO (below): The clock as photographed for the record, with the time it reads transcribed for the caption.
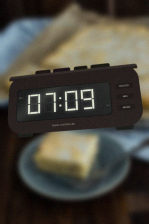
7:09
